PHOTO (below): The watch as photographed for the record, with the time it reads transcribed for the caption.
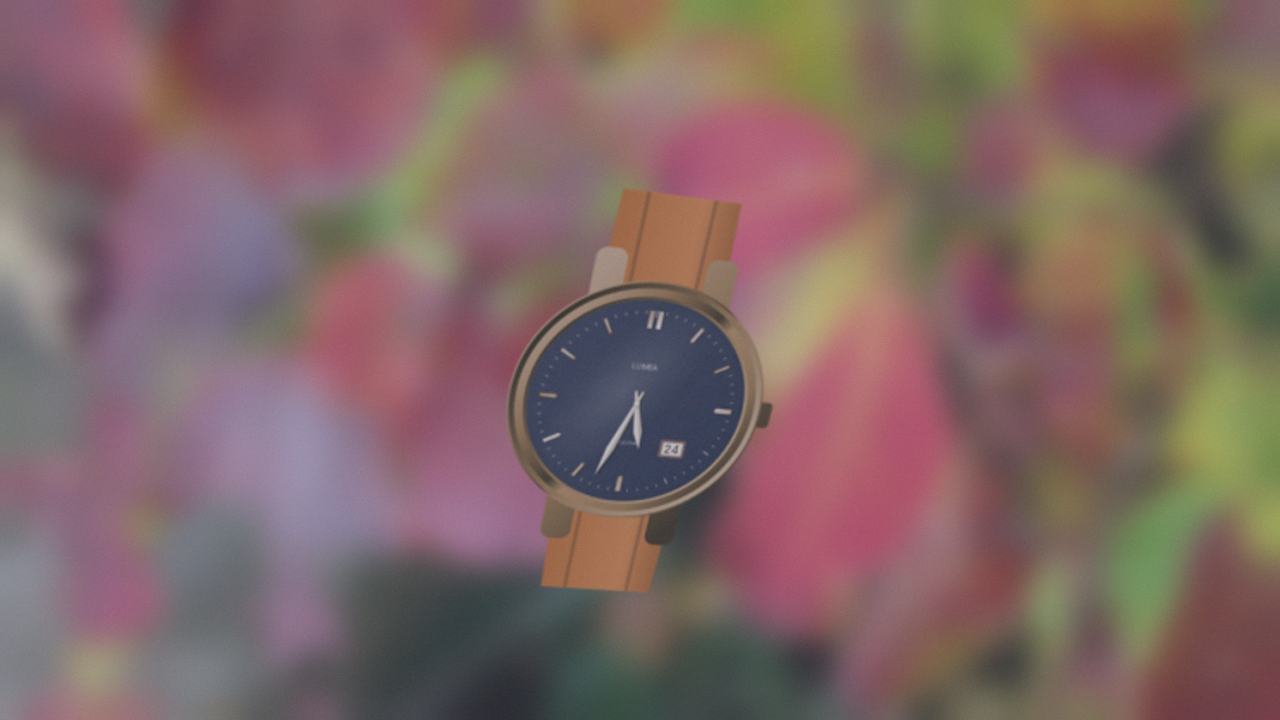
5:33
